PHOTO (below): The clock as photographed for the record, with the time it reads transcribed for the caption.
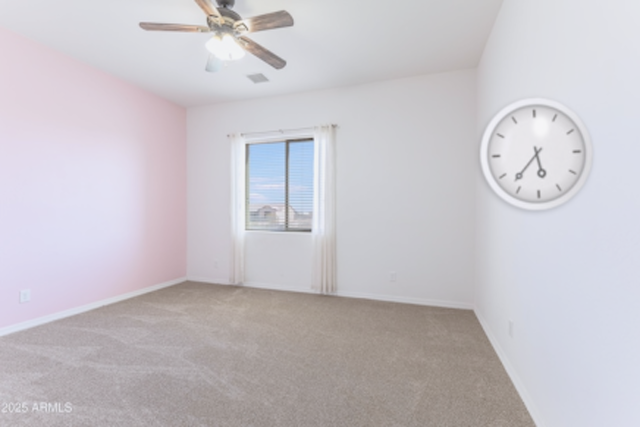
5:37
